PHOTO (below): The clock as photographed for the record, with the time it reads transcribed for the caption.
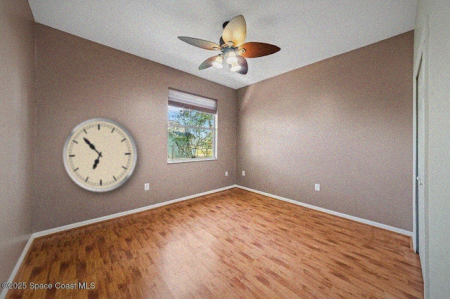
6:53
